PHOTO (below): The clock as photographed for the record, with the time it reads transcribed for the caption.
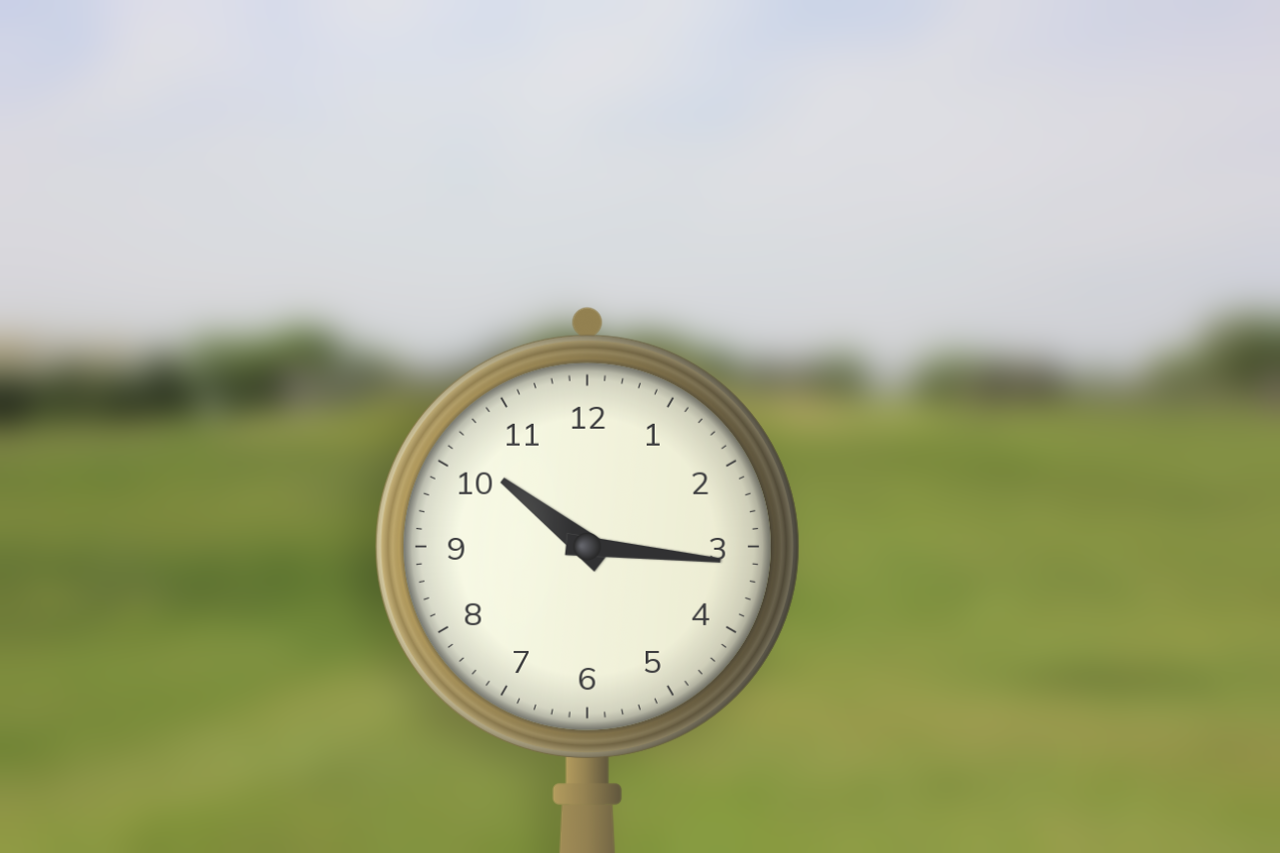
10:16
